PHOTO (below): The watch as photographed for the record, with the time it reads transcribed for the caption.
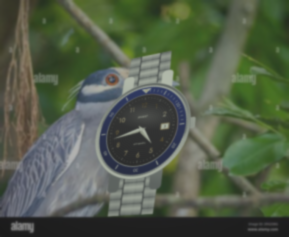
4:43
